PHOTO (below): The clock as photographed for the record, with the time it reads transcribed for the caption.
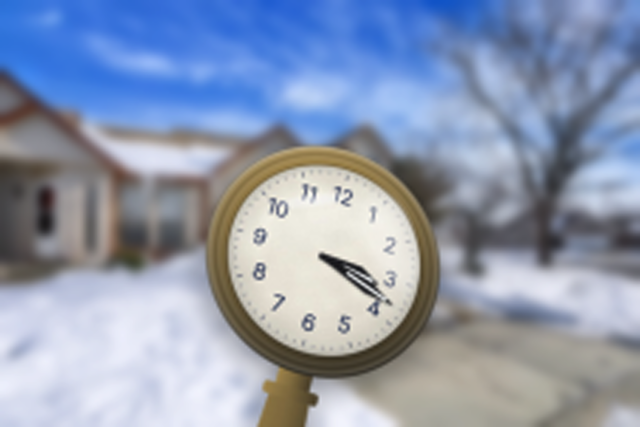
3:18
